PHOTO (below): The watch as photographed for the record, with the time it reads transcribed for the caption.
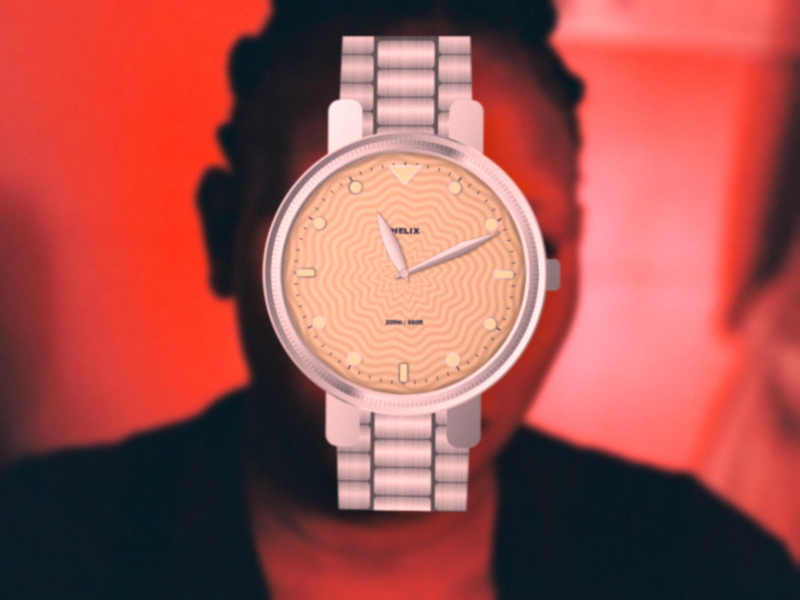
11:11
